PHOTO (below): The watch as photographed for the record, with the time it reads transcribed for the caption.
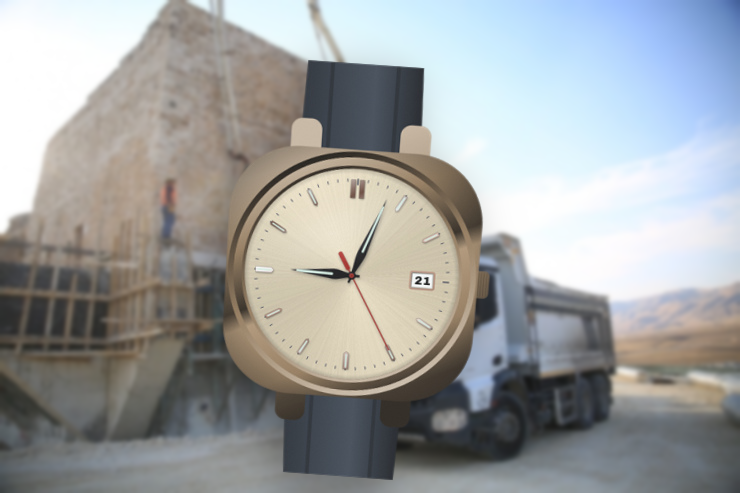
9:03:25
